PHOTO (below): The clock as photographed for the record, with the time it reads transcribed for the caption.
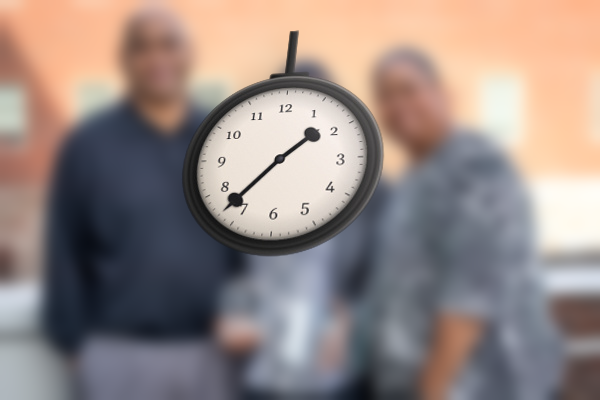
1:37
